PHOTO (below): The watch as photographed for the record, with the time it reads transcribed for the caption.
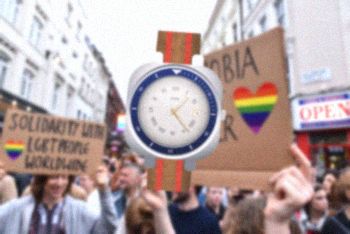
1:23
